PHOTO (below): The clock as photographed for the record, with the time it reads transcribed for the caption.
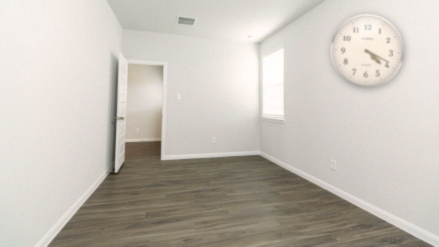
4:19
